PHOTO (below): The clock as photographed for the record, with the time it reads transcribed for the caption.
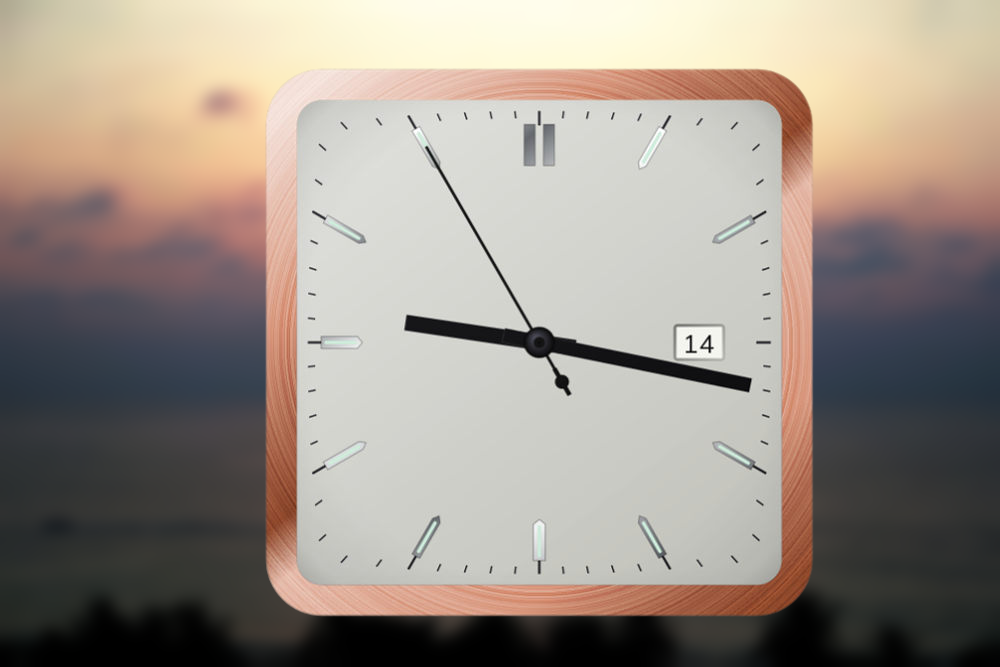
9:16:55
